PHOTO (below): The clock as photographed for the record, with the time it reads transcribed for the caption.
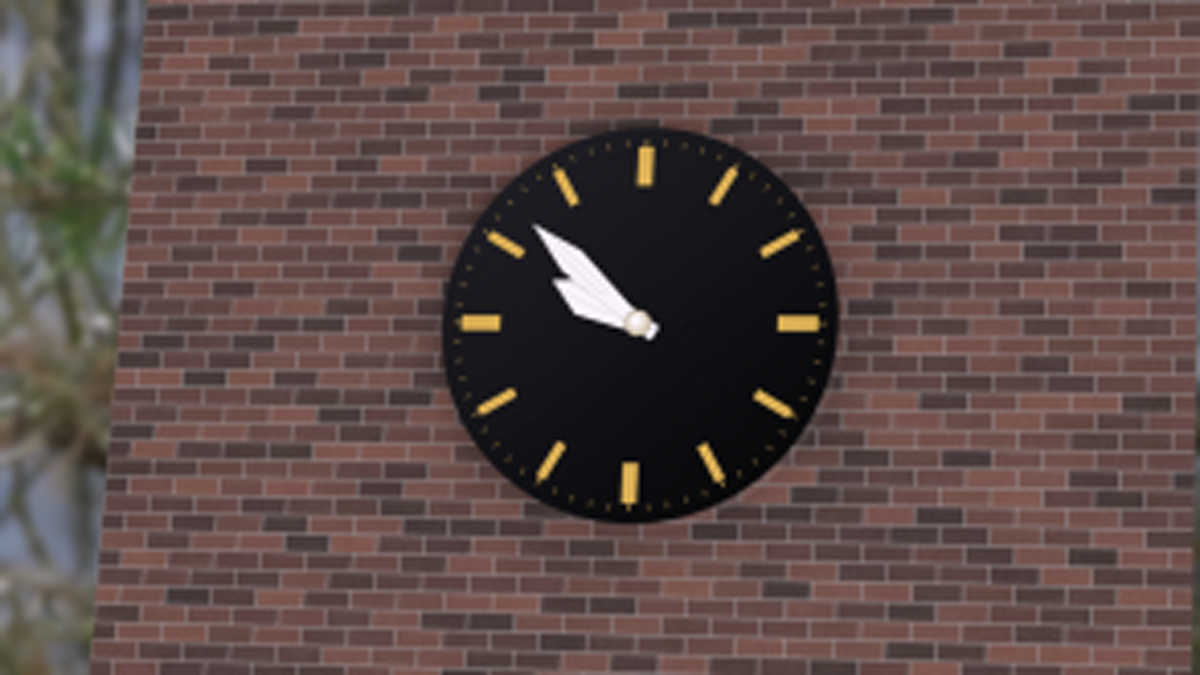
9:52
